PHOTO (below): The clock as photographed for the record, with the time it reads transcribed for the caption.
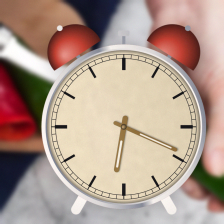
6:19
